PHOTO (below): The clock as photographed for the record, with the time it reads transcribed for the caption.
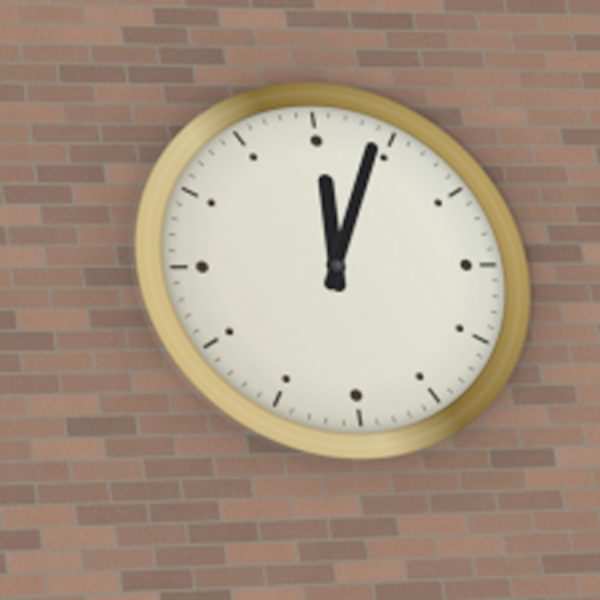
12:04
